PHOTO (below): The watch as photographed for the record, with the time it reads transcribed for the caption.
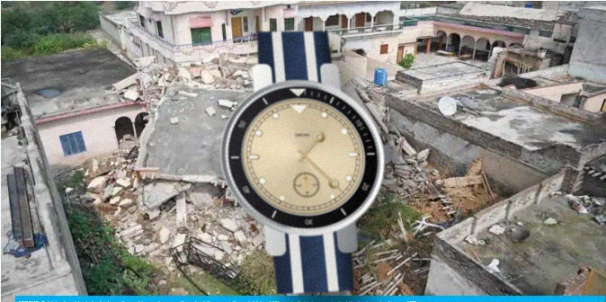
1:23
